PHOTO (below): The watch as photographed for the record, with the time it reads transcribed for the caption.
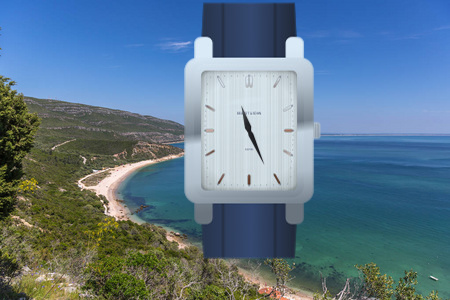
11:26
